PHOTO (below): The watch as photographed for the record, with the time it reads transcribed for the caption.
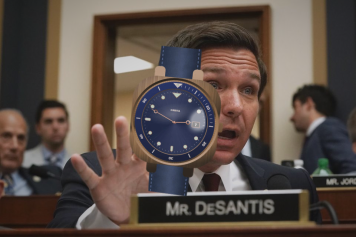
2:49
